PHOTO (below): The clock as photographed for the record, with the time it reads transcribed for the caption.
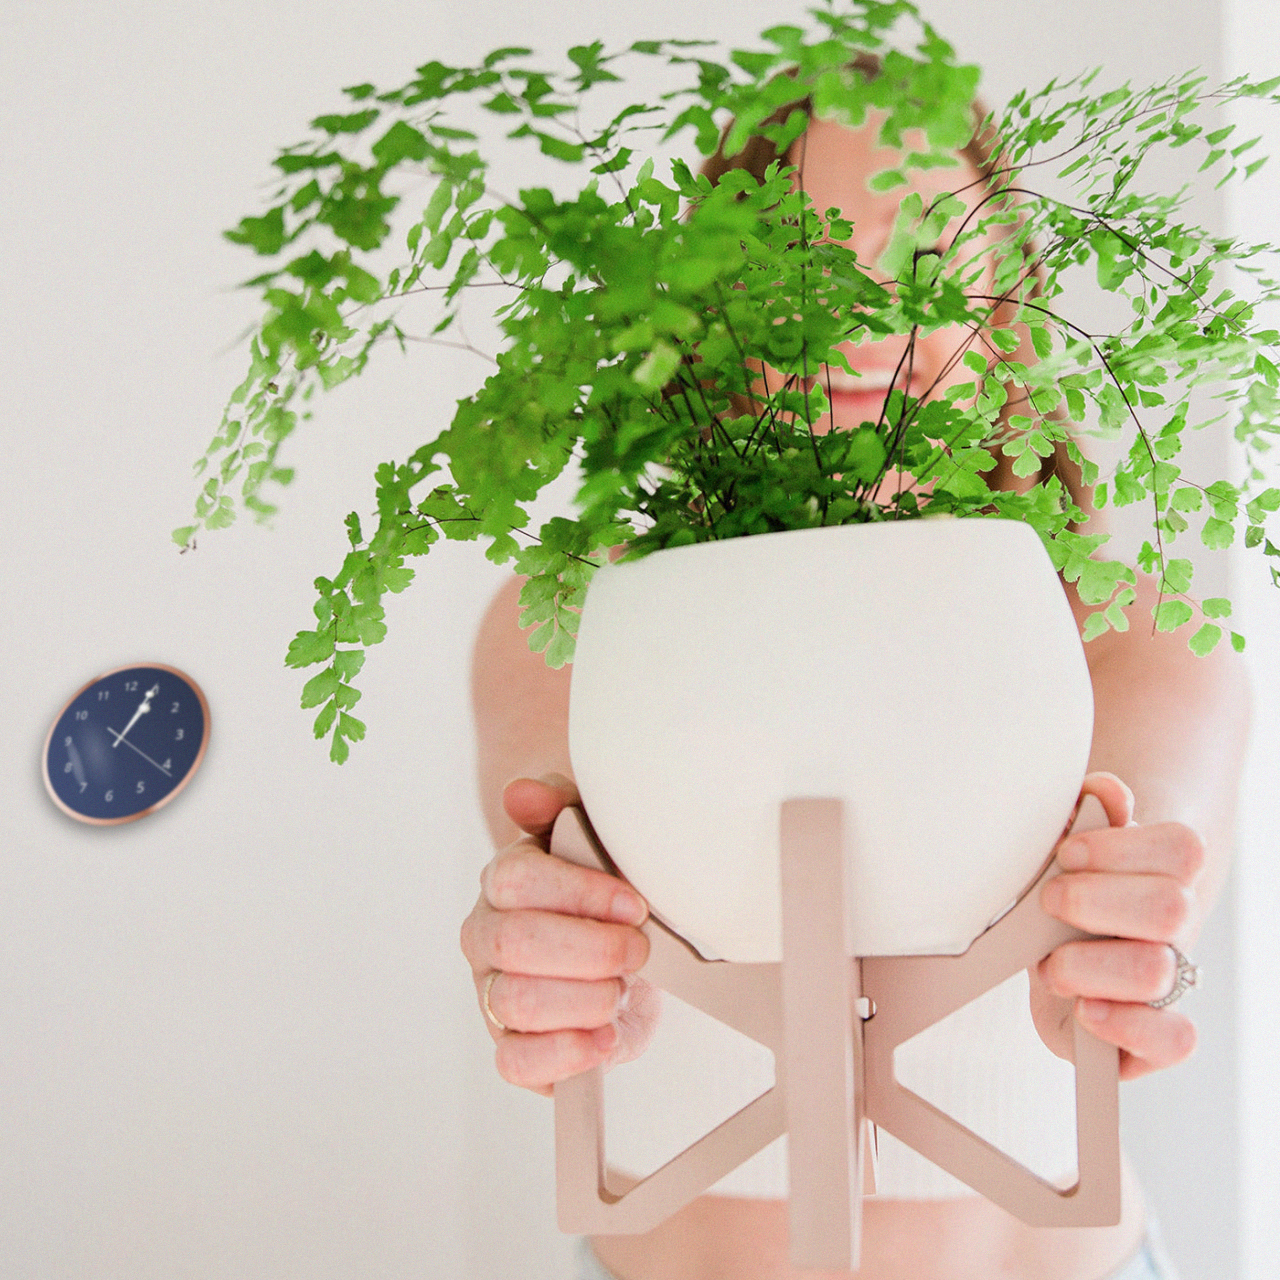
1:04:21
